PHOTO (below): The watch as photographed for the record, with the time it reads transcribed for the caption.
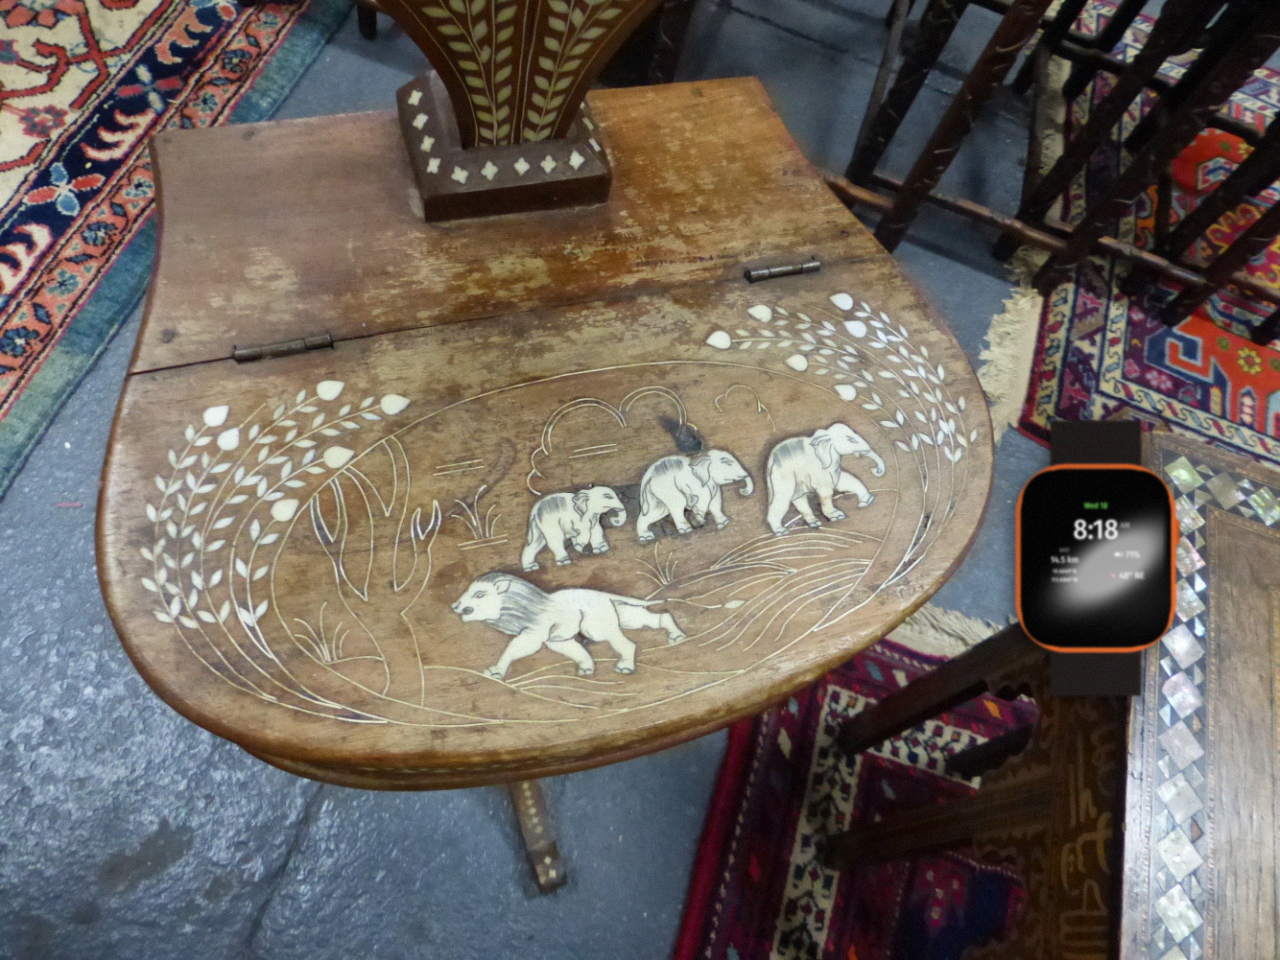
8:18
